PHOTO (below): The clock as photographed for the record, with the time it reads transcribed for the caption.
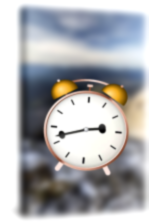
2:42
